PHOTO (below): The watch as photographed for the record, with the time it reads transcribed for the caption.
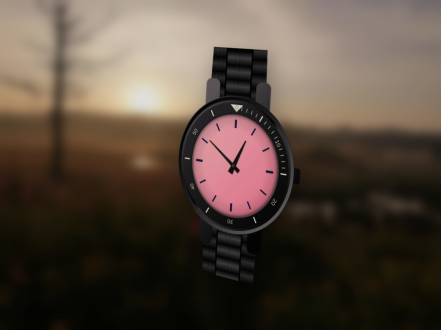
12:51
